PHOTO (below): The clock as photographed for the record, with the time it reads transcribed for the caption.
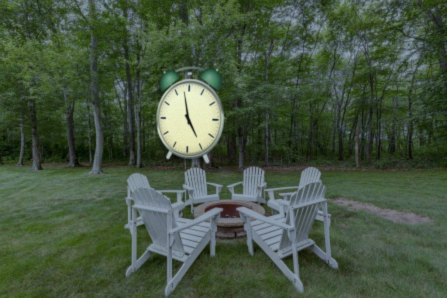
4:58
